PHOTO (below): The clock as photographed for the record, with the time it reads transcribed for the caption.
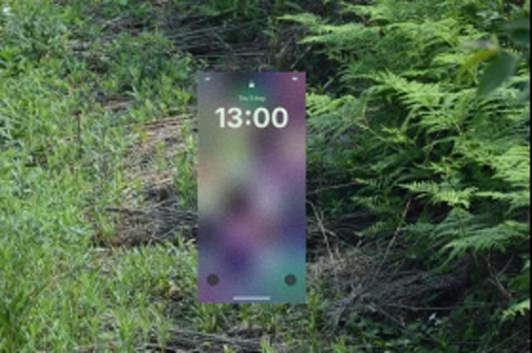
13:00
